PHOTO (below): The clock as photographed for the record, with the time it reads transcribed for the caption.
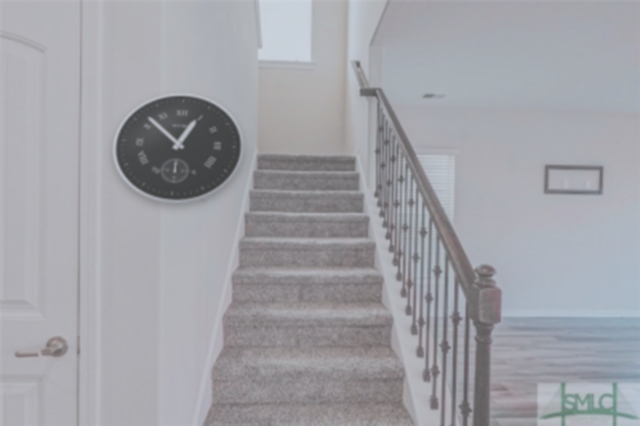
12:52
